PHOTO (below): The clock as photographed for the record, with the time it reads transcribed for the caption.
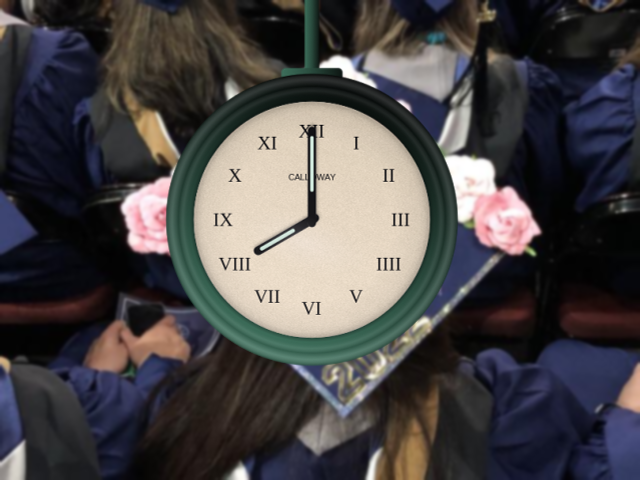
8:00
